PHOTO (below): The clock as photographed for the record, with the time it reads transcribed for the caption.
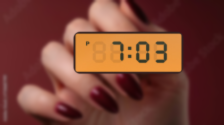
7:03
